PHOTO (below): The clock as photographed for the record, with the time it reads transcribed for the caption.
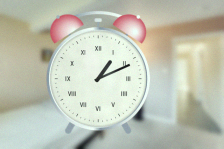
1:11
